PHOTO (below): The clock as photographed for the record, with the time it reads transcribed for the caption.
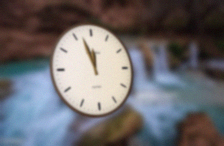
11:57
